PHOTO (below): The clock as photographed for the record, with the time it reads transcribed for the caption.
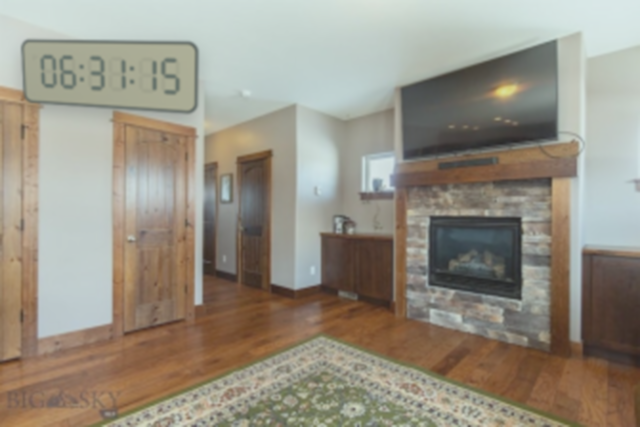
6:31:15
